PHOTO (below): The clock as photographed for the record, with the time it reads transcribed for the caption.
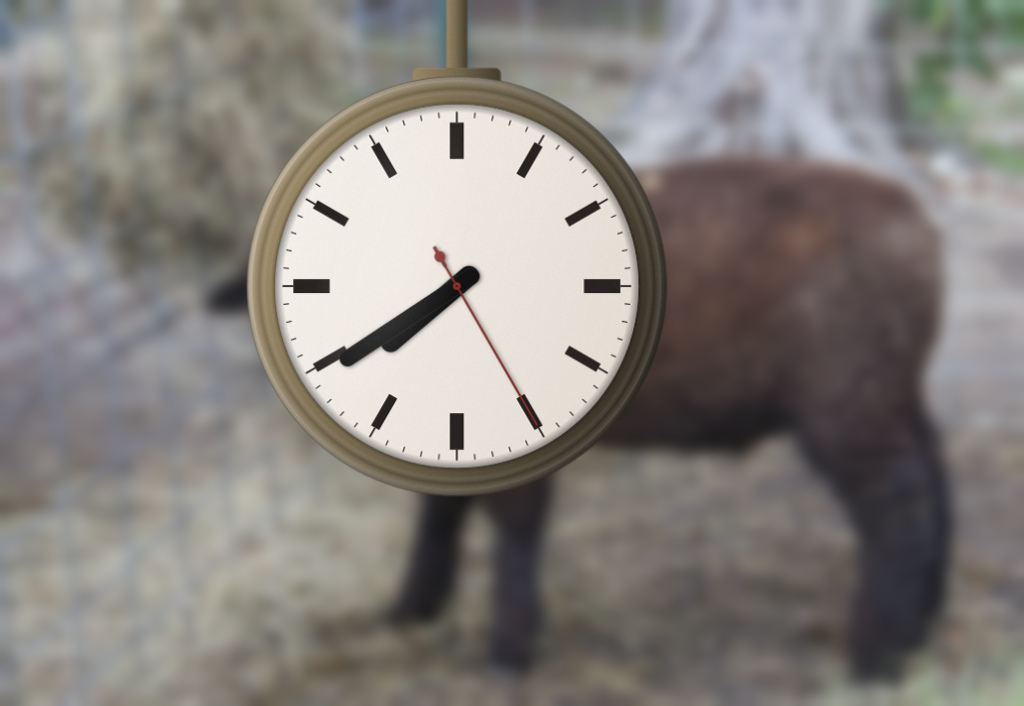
7:39:25
